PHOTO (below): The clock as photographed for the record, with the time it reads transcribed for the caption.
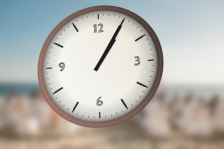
1:05
